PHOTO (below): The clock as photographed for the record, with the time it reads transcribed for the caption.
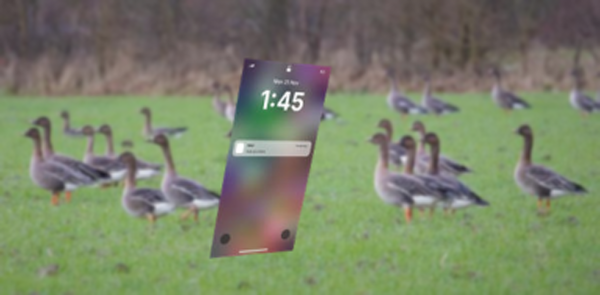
1:45
